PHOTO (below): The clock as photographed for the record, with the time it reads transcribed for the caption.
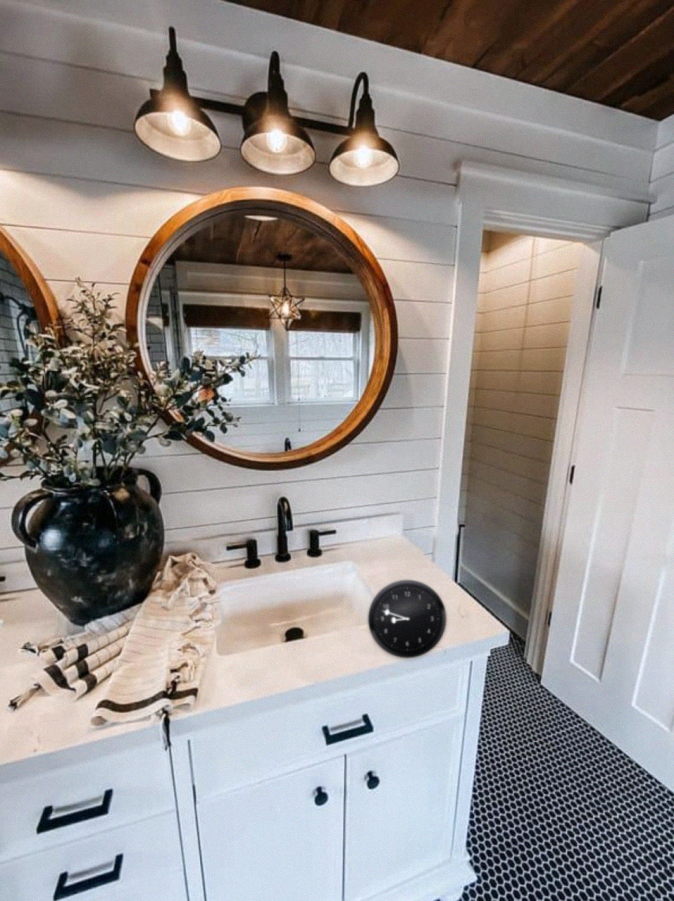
8:48
